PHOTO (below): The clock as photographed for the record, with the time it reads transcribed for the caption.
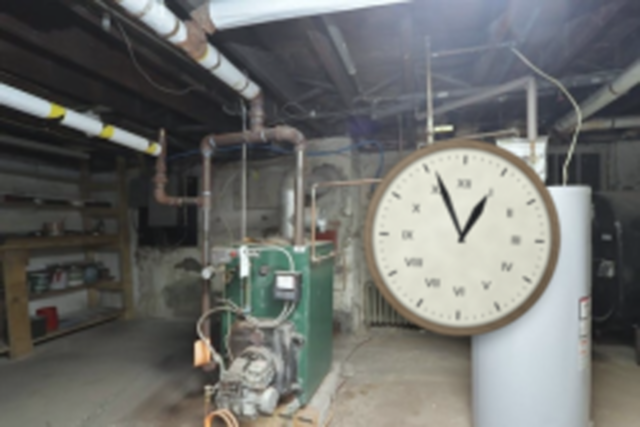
12:56
